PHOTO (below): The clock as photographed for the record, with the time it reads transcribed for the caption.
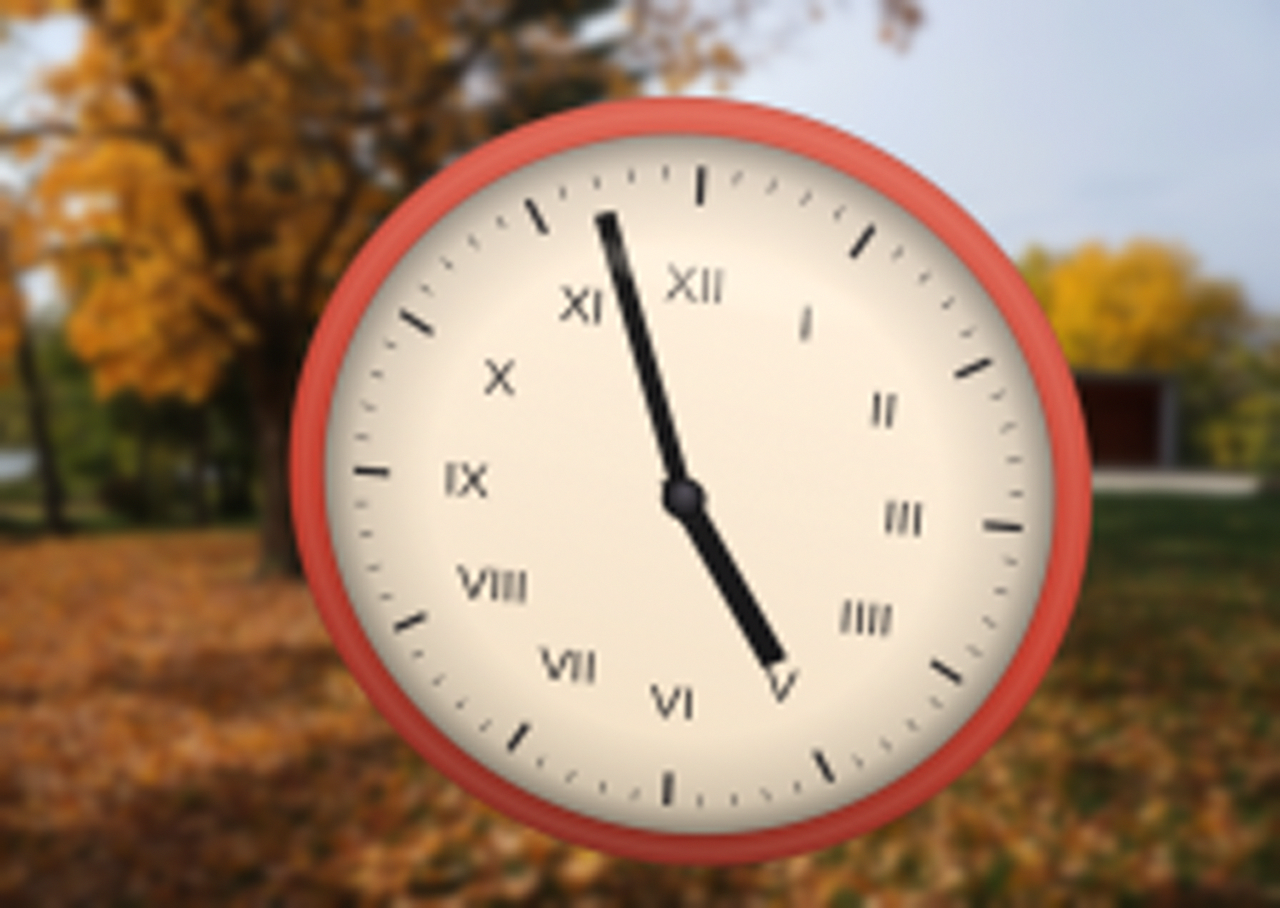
4:57
